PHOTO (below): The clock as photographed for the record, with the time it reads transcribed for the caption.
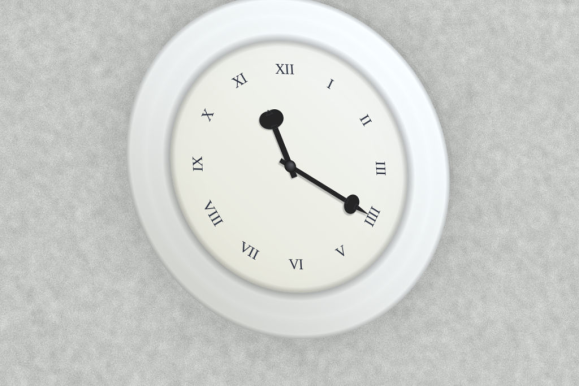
11:20
